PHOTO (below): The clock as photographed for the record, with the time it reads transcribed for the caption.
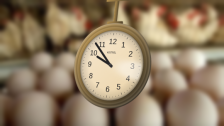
9:53
